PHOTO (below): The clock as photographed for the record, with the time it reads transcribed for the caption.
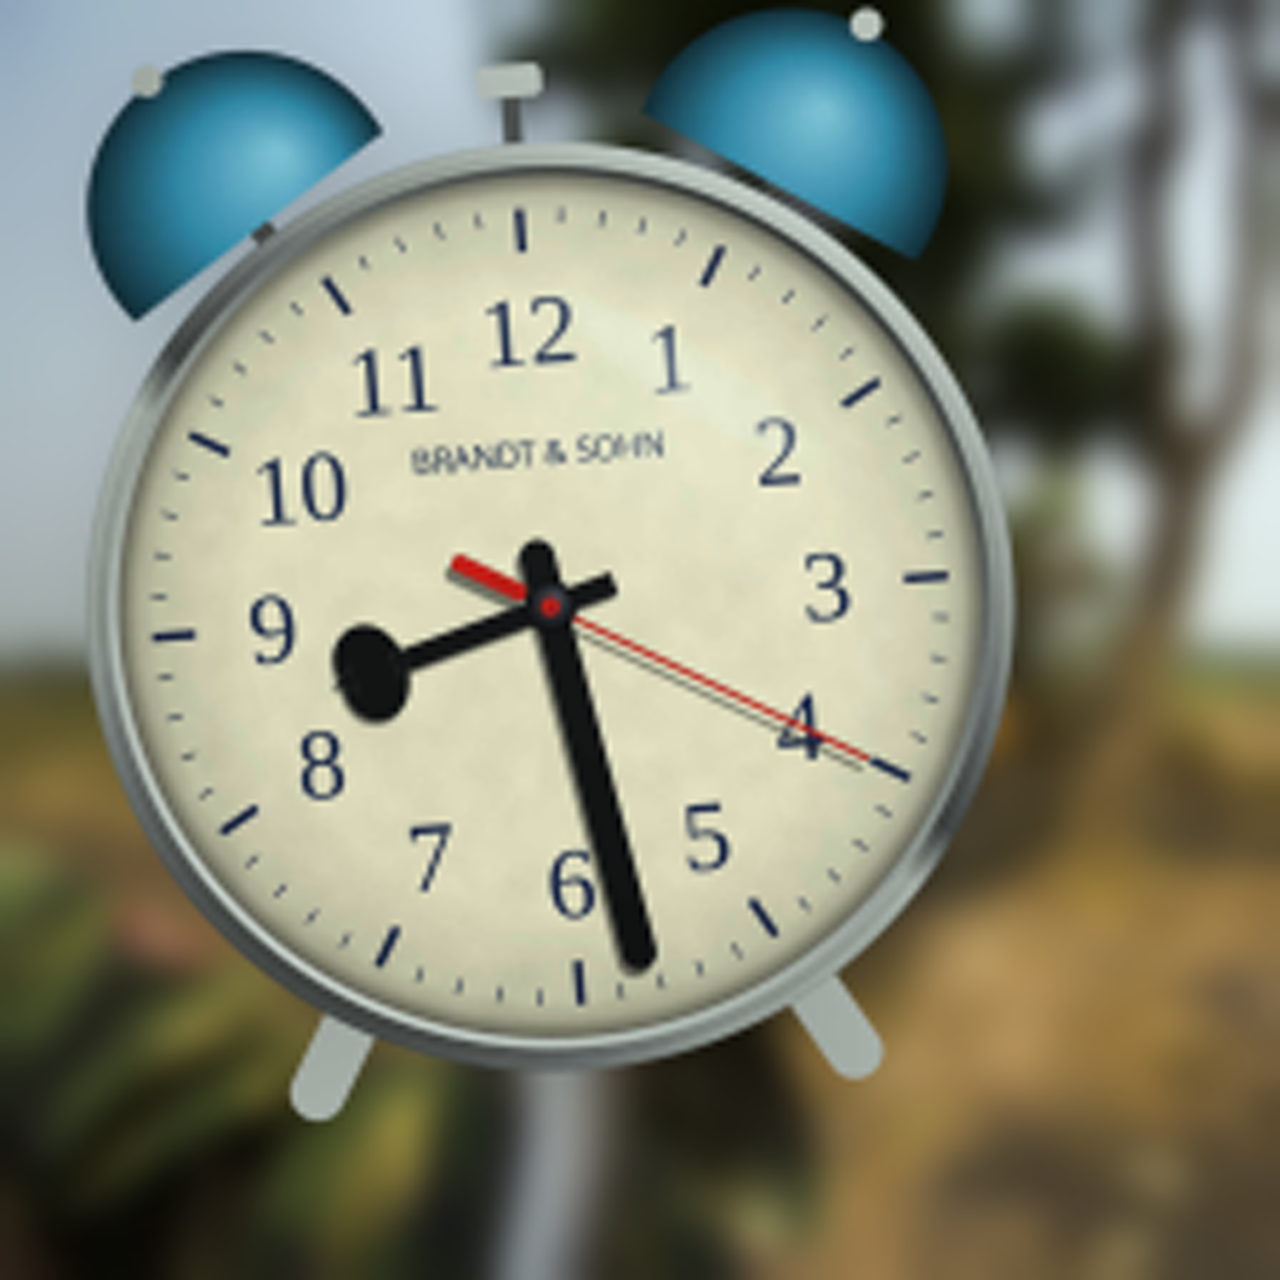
8:28:20
